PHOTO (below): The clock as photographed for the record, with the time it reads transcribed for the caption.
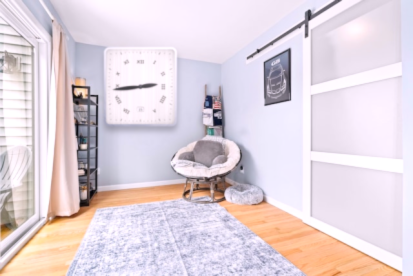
2:44
